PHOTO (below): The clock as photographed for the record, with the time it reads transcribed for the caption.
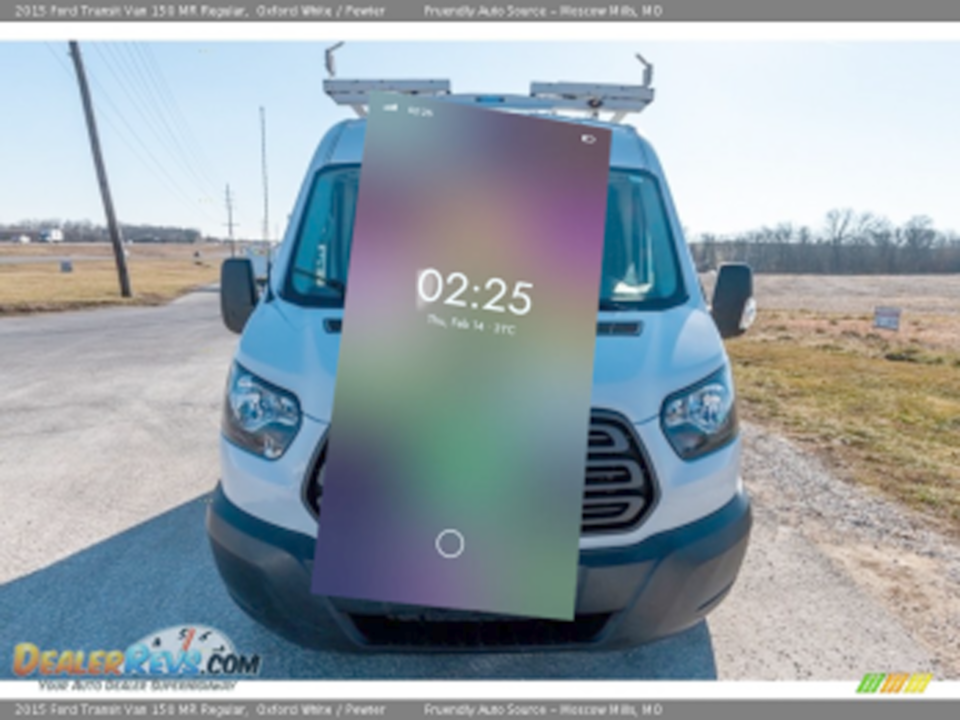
2:25
